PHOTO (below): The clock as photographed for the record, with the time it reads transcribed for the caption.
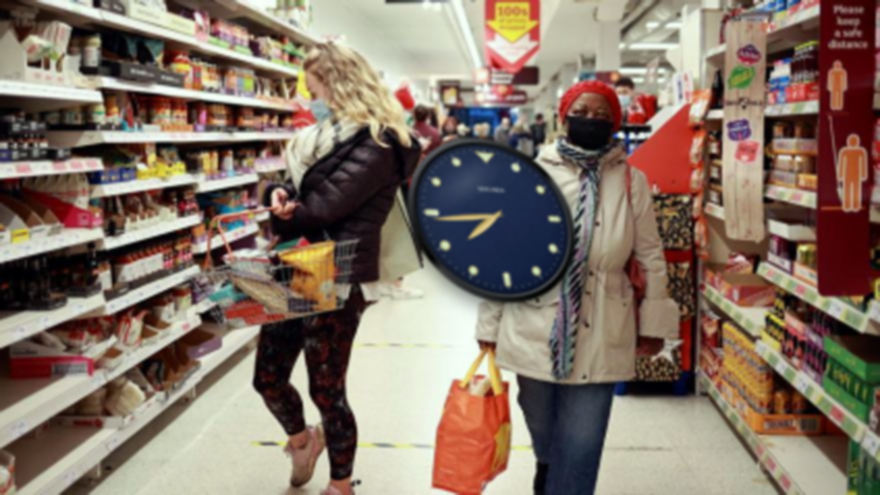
7:44
